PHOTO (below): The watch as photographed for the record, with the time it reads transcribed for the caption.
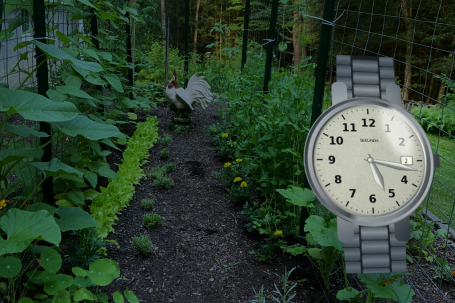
5:17
